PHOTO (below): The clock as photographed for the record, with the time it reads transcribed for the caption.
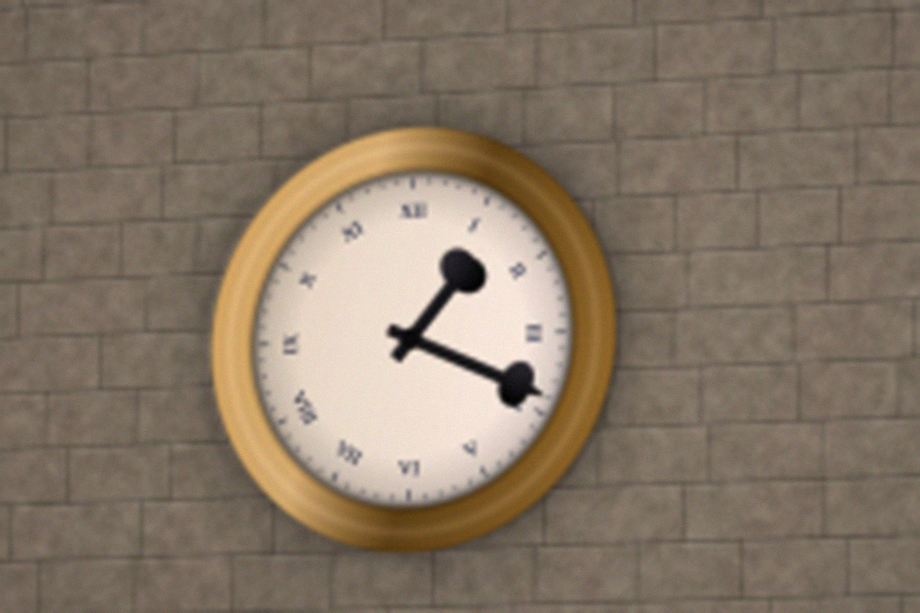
1:19
